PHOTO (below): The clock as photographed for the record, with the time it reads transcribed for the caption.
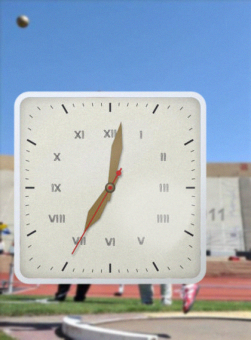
7:01:35
